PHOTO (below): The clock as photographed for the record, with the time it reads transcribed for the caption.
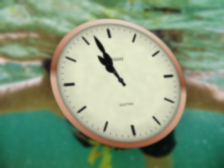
10:57
